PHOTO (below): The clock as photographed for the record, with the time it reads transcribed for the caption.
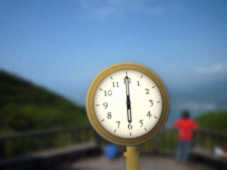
6:00
